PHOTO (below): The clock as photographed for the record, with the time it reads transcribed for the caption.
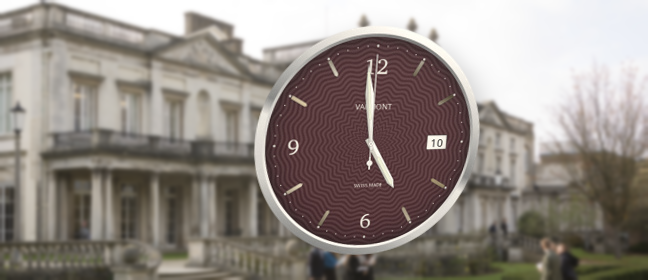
4:59:00
